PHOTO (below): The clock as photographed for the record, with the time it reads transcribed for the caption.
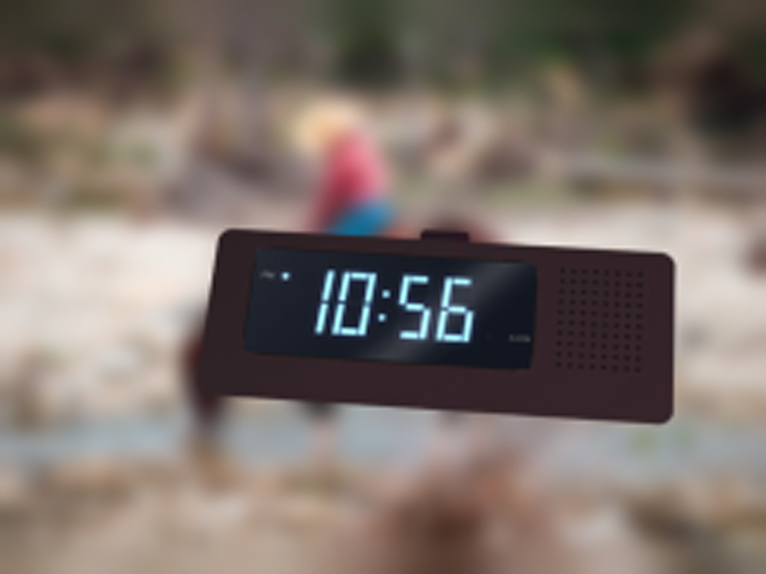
10:56
